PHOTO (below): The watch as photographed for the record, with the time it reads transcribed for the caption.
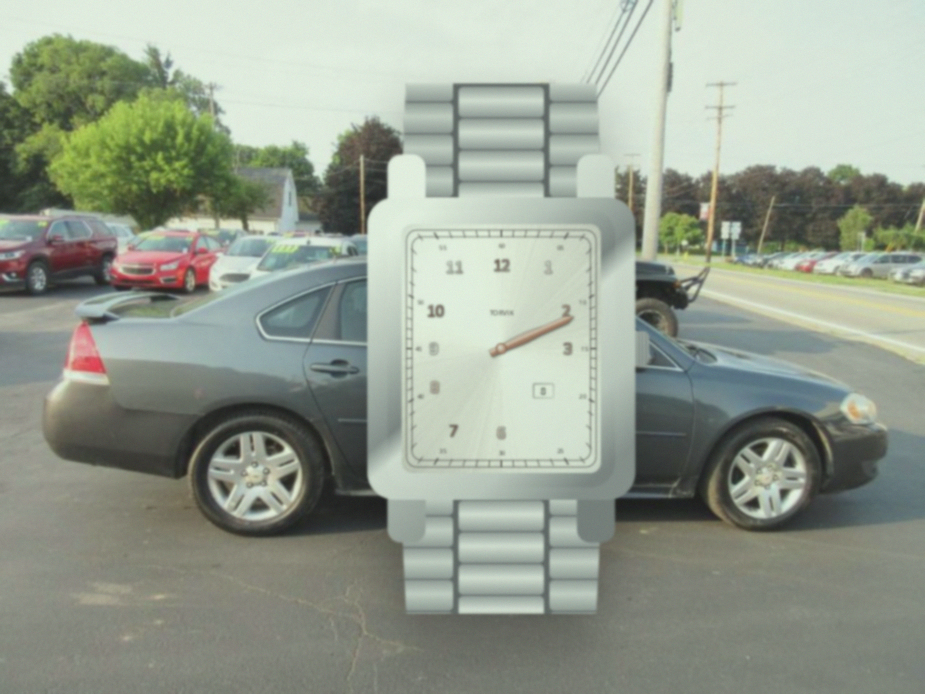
2:11
